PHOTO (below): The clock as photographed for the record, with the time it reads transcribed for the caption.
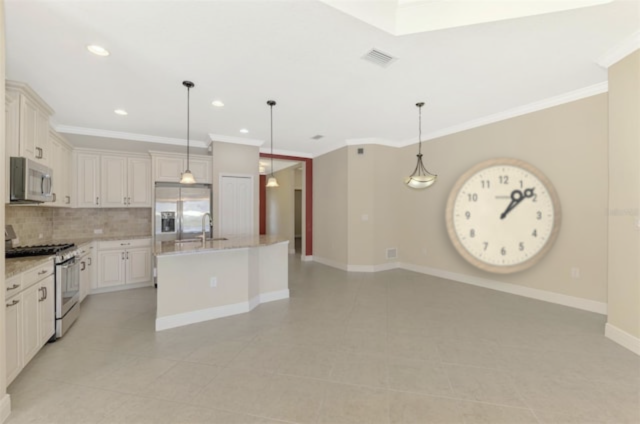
1:08
